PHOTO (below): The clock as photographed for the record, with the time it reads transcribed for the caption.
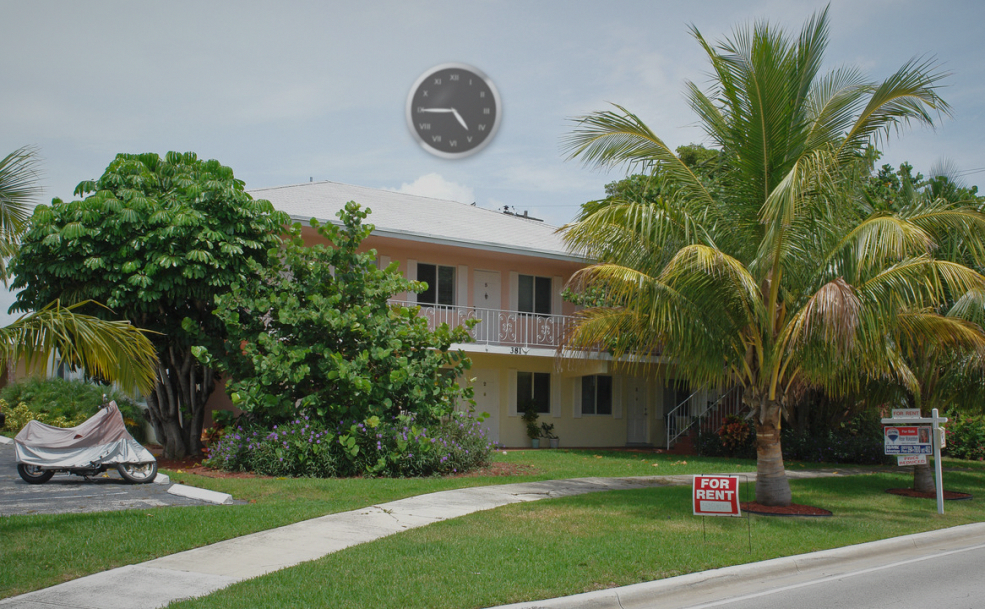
4:45
